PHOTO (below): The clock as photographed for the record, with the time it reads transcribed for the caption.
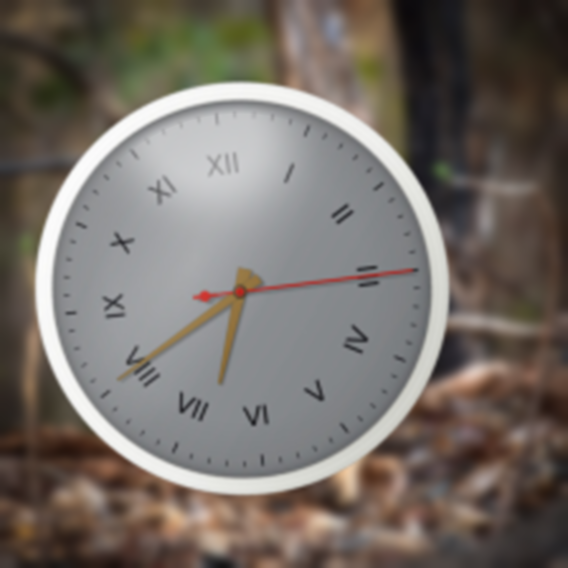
6:40:15
